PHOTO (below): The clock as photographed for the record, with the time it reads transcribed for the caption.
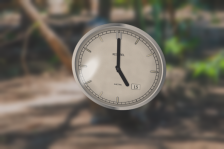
5:00
